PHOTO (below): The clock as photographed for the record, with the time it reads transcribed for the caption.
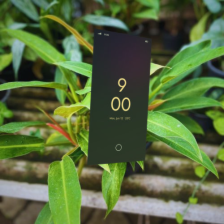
9:00
